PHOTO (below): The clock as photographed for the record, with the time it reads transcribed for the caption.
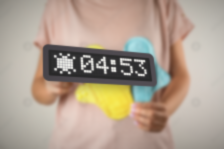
4:53
